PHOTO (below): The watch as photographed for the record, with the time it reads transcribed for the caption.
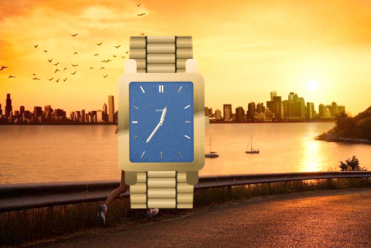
12:36
